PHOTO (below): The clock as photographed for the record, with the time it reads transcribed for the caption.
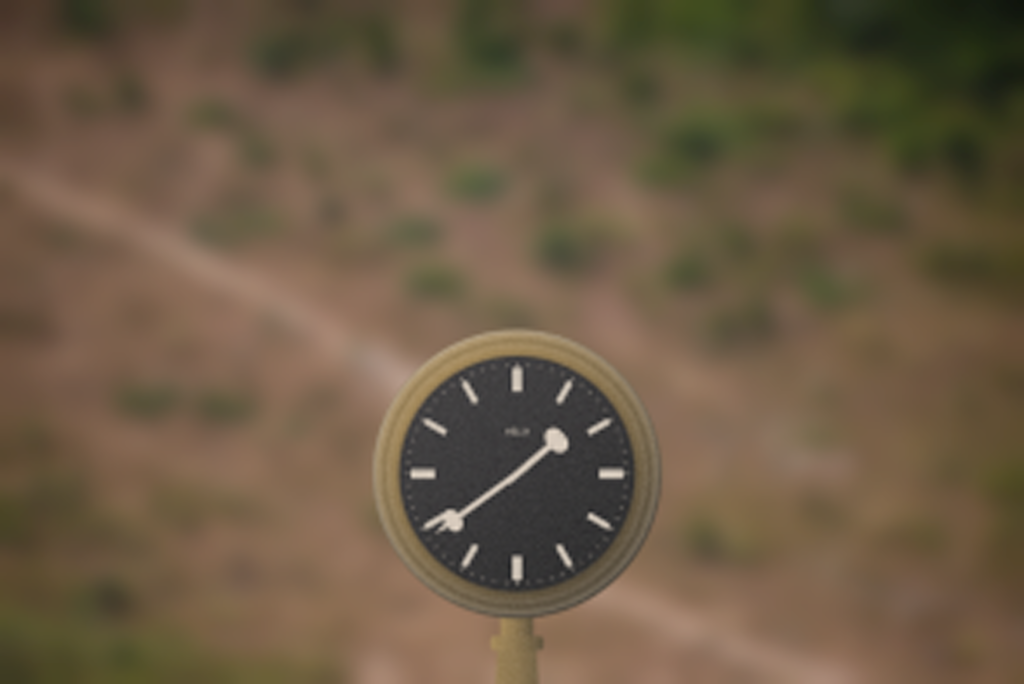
1:39
